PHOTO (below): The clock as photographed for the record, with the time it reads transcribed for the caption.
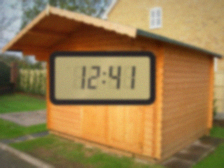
12:41
